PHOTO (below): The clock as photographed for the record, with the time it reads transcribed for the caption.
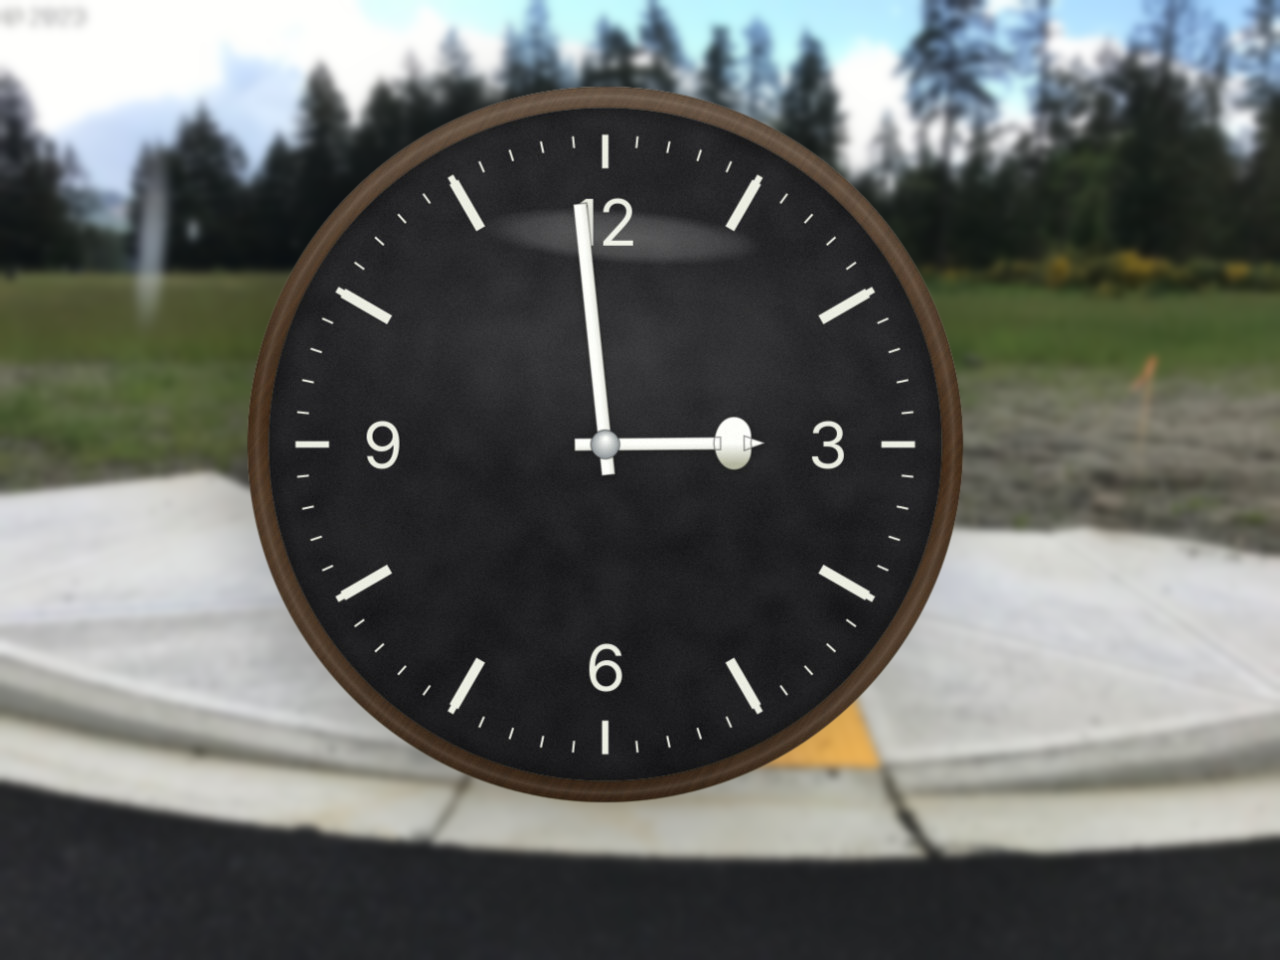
2:59
